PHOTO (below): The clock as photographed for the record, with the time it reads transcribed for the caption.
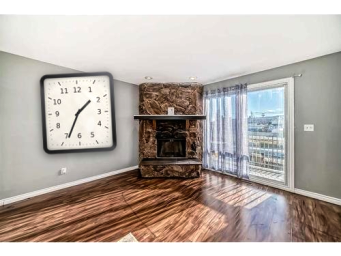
1:34
